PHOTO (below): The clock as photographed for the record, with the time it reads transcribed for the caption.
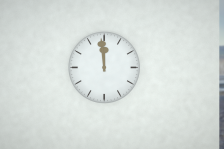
11:59
